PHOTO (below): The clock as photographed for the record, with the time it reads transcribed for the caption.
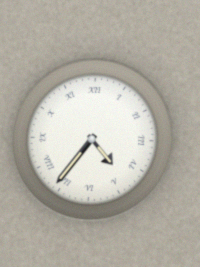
4:36
